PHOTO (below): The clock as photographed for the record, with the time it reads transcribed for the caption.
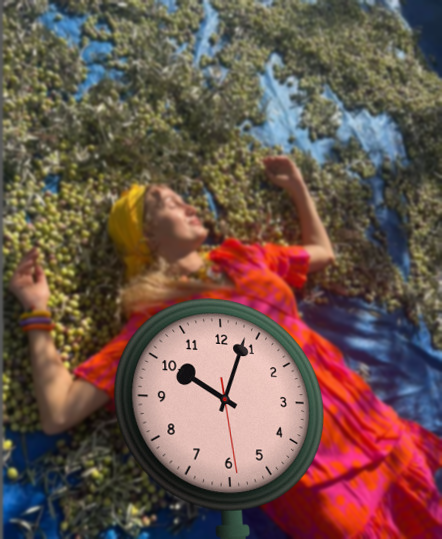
10:03:29
